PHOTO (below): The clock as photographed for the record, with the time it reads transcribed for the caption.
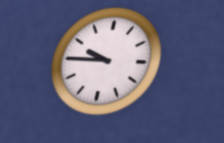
9:45
